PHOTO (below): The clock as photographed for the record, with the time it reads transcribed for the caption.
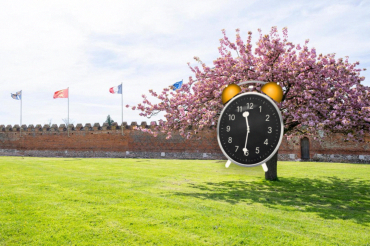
11:31
